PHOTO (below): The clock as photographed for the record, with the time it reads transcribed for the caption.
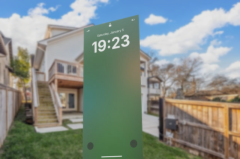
19:23
